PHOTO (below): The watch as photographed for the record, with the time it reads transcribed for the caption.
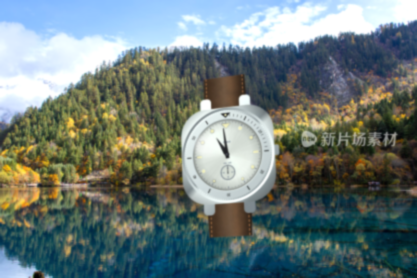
10:59
